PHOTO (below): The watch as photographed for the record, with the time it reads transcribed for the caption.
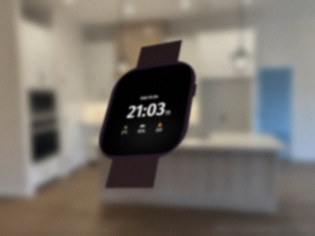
21:03
